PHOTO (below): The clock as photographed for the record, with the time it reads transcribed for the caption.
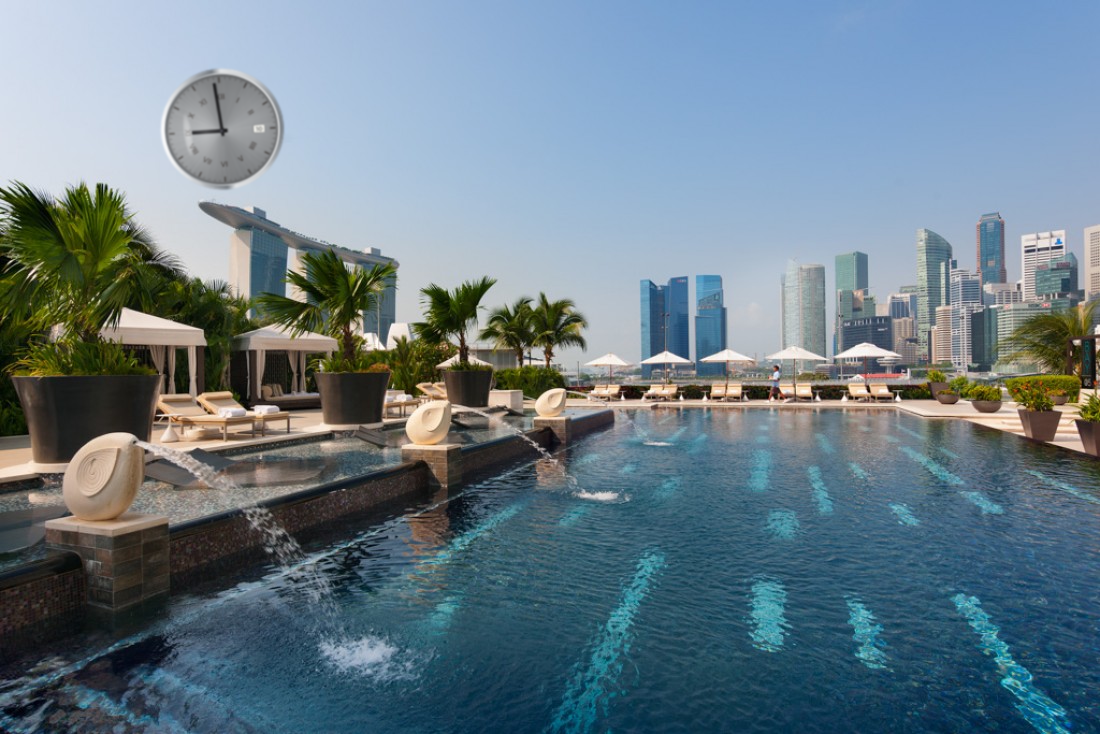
8:59
